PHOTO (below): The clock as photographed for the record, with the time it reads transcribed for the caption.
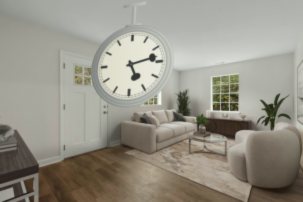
5:13
